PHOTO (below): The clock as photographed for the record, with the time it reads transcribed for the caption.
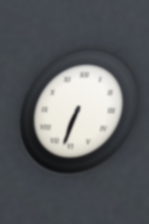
6:32
